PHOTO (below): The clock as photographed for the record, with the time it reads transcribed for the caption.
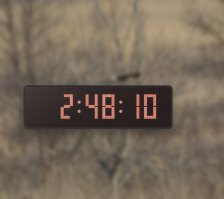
2:48:10
